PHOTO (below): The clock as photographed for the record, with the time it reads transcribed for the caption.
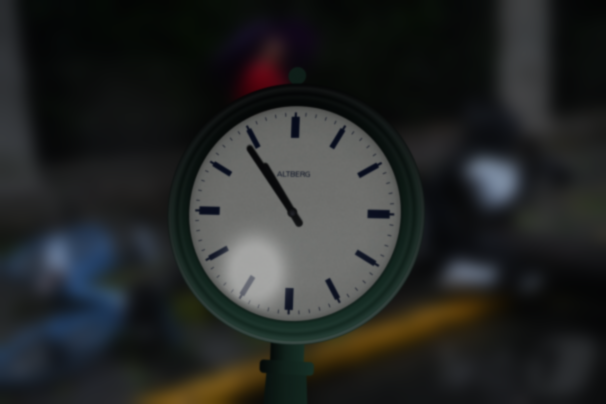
10:54
